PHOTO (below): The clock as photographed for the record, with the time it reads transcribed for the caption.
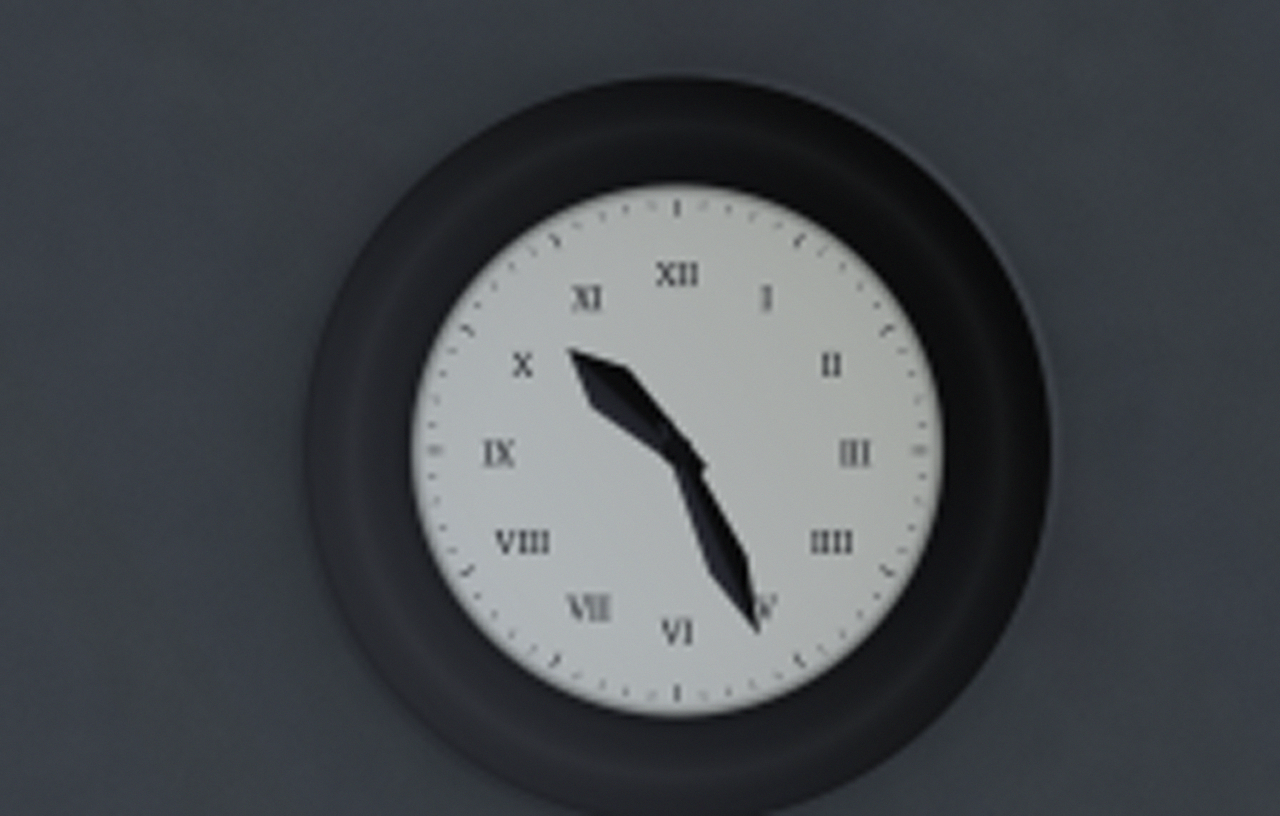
10:26
